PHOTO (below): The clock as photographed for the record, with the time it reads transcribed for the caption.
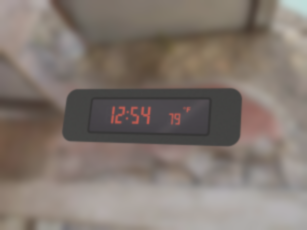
12:54
